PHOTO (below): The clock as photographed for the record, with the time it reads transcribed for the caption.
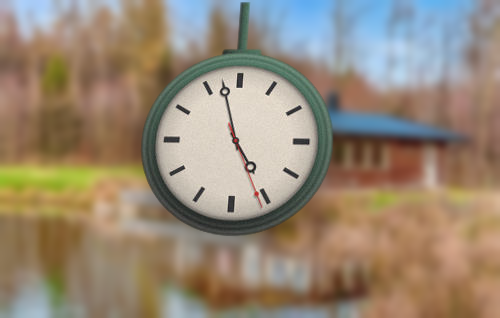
4:57:26
